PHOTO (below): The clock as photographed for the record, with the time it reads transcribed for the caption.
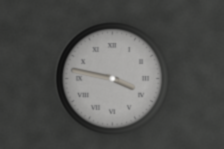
3:47
